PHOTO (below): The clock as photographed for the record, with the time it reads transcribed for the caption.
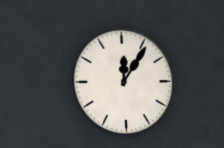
12:06
